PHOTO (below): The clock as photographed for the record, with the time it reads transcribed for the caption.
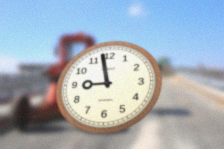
8:58
